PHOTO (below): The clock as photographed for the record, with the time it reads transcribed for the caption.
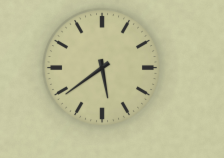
5:39
